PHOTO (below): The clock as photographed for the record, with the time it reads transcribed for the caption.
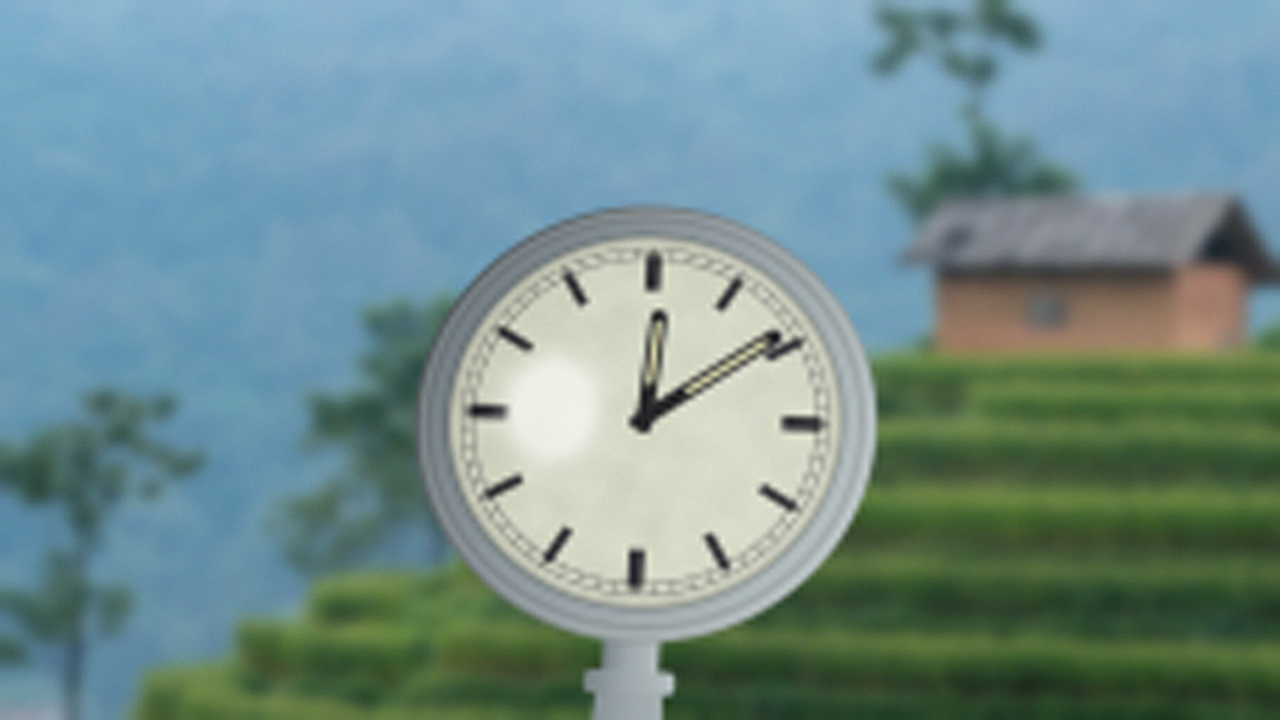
12:09
